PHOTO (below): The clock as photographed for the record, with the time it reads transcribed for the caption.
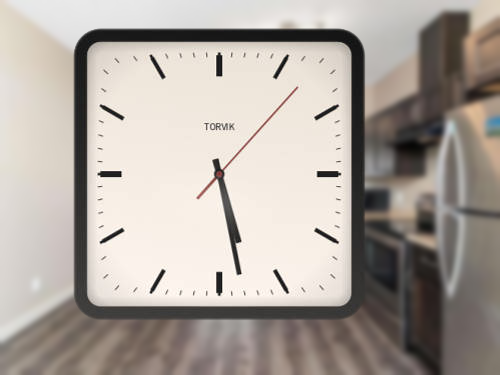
5:28:07
